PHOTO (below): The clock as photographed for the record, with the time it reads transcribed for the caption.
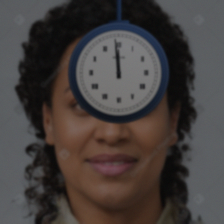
11:59
